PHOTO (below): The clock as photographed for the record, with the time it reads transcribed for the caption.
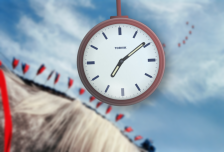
7:09
